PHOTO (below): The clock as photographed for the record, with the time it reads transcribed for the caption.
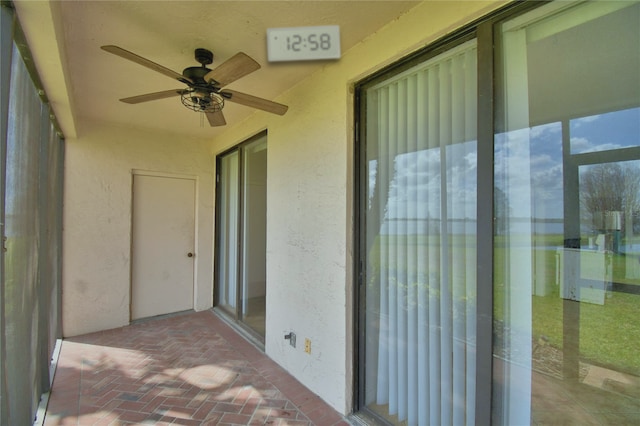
12:58
